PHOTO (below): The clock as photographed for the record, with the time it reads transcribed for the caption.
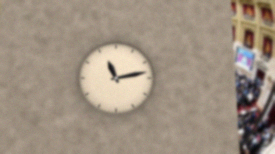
11:13
